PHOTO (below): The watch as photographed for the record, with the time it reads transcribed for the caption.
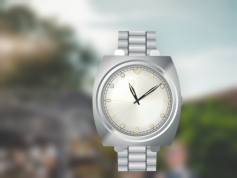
11:09
